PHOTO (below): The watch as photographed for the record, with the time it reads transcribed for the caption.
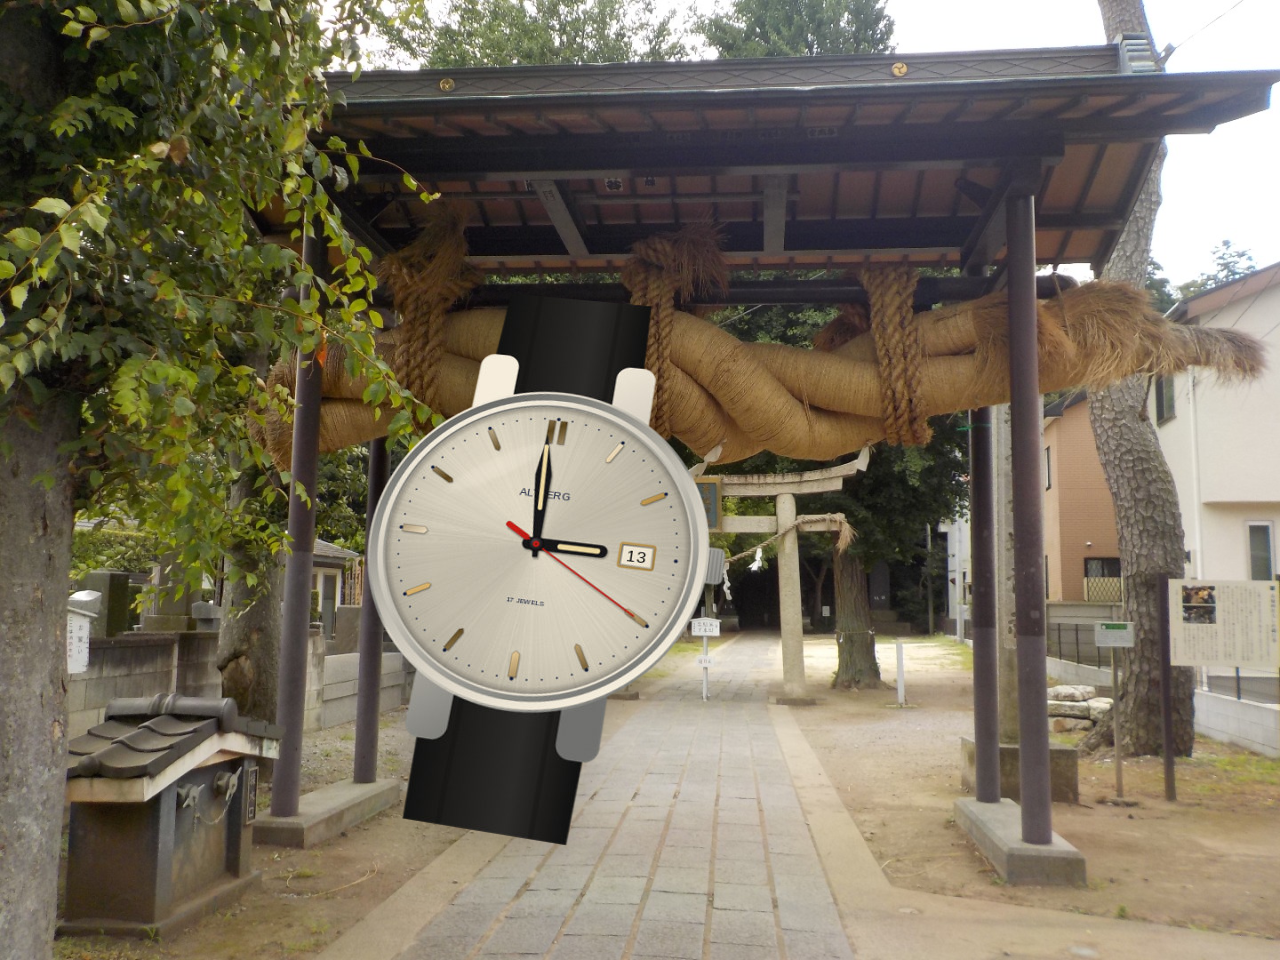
2:59:20
